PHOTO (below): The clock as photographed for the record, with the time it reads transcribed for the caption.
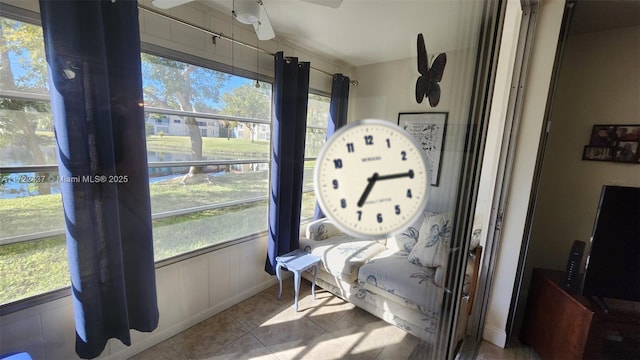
7:15
